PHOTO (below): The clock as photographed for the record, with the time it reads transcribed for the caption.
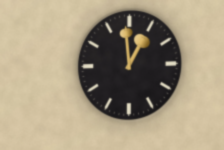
12:59
